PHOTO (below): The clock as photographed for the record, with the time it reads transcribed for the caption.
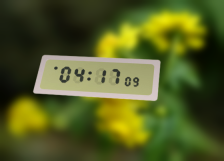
4:17:09
